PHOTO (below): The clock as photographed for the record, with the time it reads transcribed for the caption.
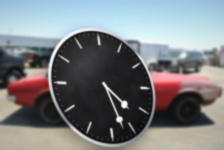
4:27
